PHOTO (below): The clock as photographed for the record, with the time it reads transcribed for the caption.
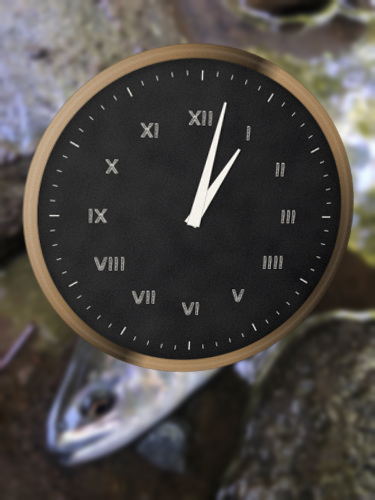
1:02
